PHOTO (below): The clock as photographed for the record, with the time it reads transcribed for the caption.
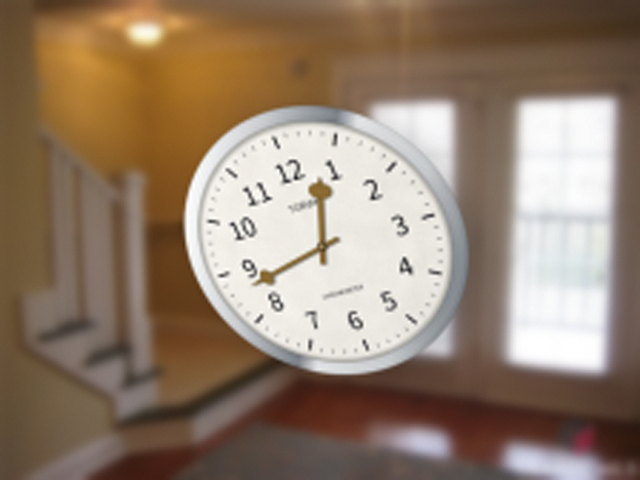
12:43
